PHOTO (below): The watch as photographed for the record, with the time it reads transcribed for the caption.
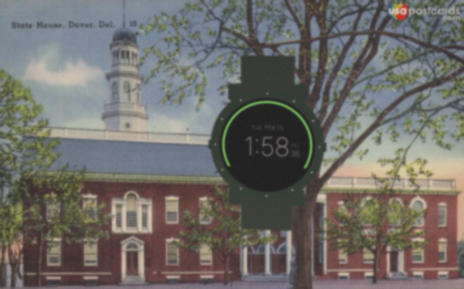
1:58
